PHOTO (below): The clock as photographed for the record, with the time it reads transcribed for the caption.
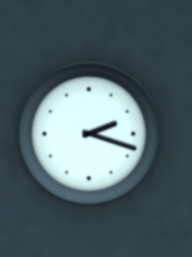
2:18
